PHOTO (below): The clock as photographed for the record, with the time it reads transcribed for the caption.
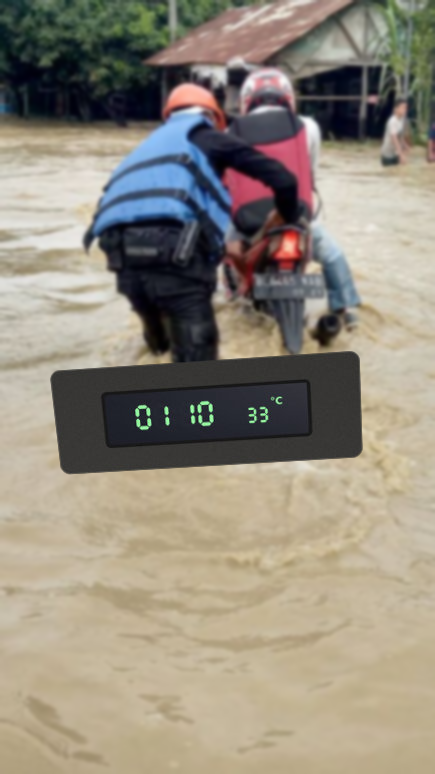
1:10
